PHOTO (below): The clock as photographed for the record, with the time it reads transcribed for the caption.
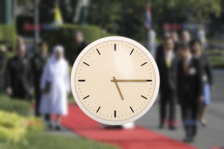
5:15
